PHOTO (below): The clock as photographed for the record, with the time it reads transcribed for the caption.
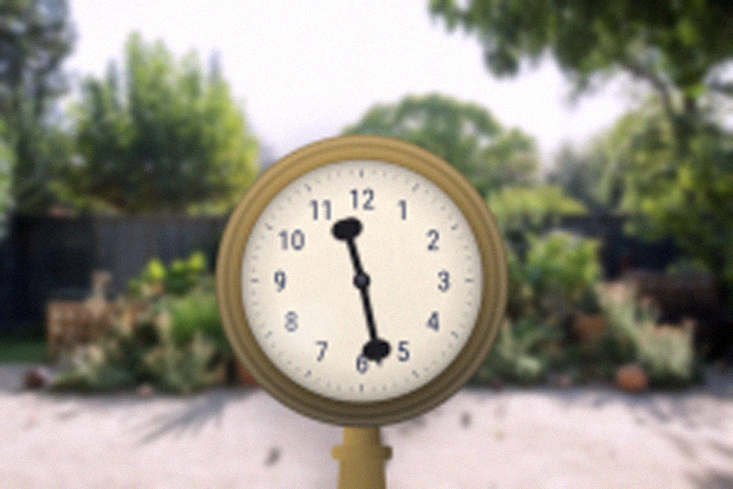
11:28
